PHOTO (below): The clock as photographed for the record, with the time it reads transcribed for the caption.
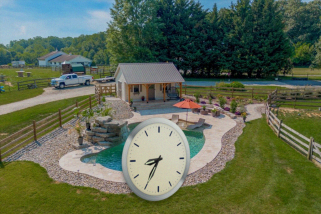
8:35
